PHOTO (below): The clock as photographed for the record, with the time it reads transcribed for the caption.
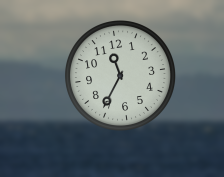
11:36
